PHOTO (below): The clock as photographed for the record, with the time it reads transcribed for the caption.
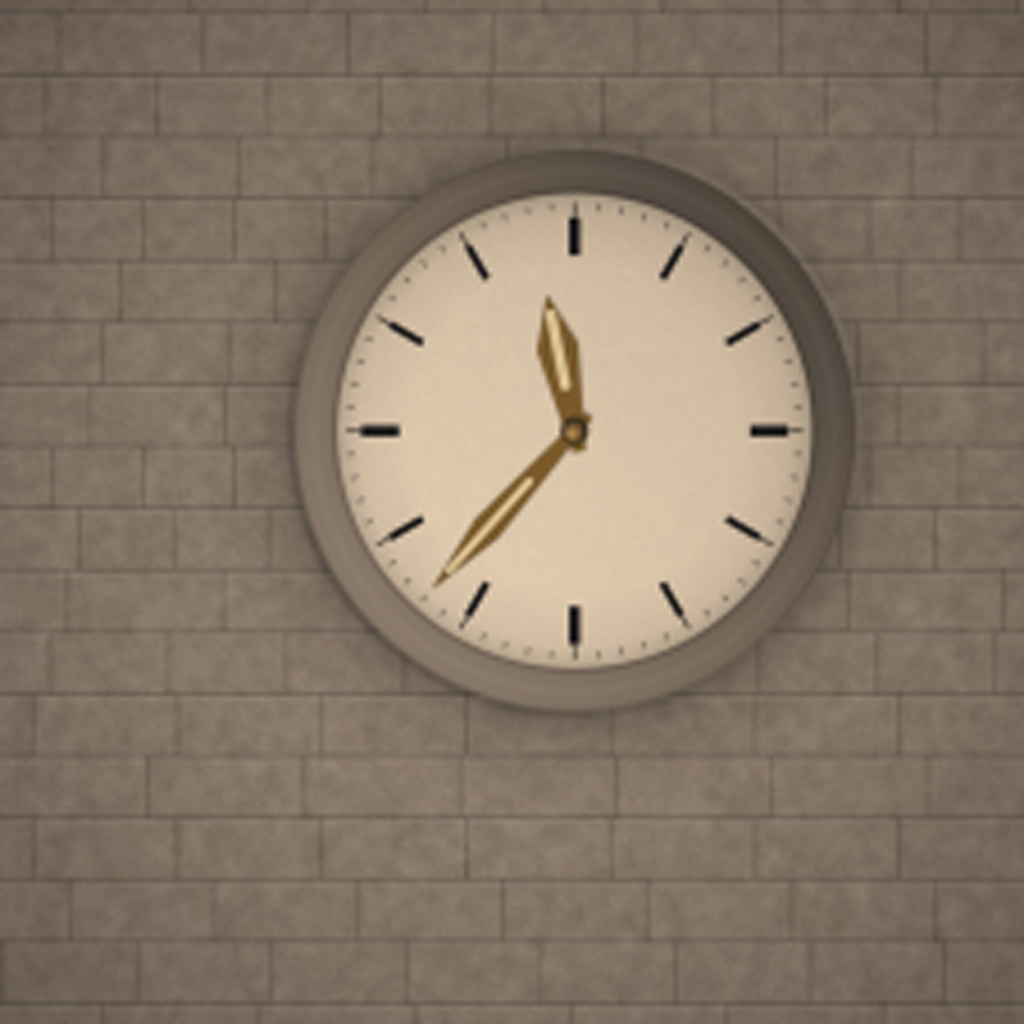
11:37
